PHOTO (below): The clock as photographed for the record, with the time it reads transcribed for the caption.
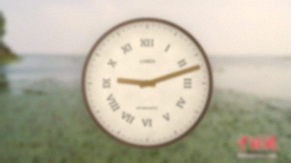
9:12
